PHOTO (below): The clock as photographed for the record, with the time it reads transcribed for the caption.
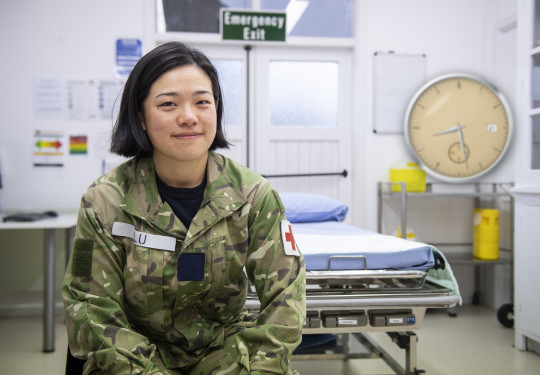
8:28
